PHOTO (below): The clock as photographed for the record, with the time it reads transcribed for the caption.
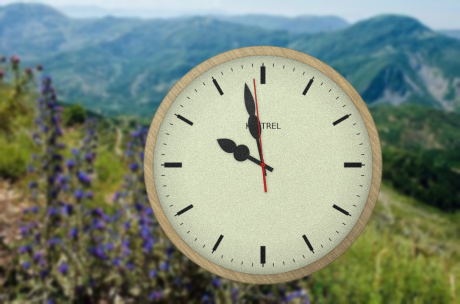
9:57:59
